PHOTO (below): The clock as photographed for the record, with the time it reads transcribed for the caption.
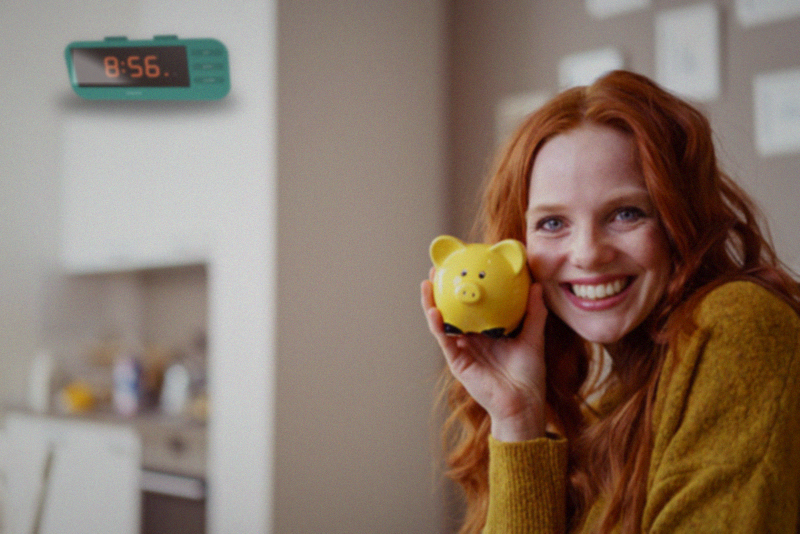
8:56
